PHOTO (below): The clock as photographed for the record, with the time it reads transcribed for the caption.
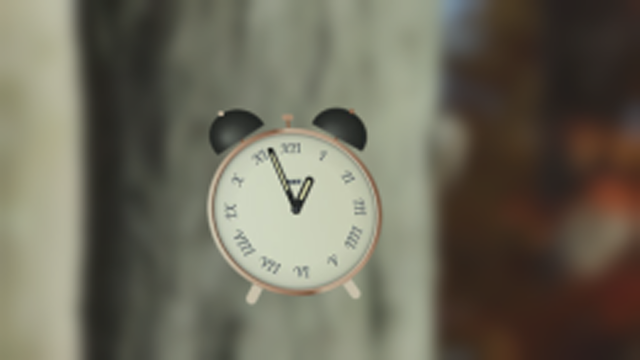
12:57
